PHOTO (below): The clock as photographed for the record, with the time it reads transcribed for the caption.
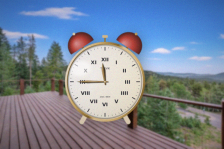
11:45
